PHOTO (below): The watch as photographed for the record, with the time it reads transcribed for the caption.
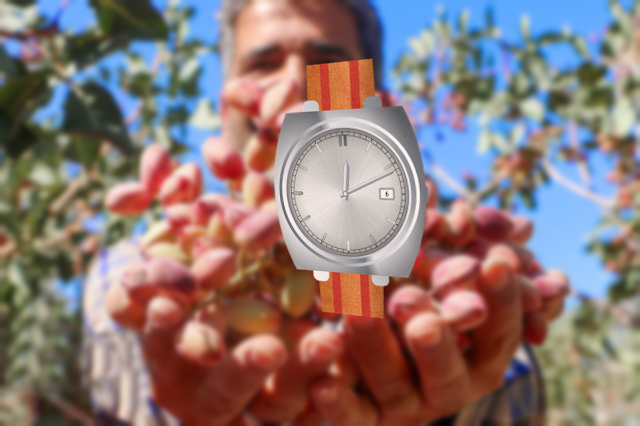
12:11
